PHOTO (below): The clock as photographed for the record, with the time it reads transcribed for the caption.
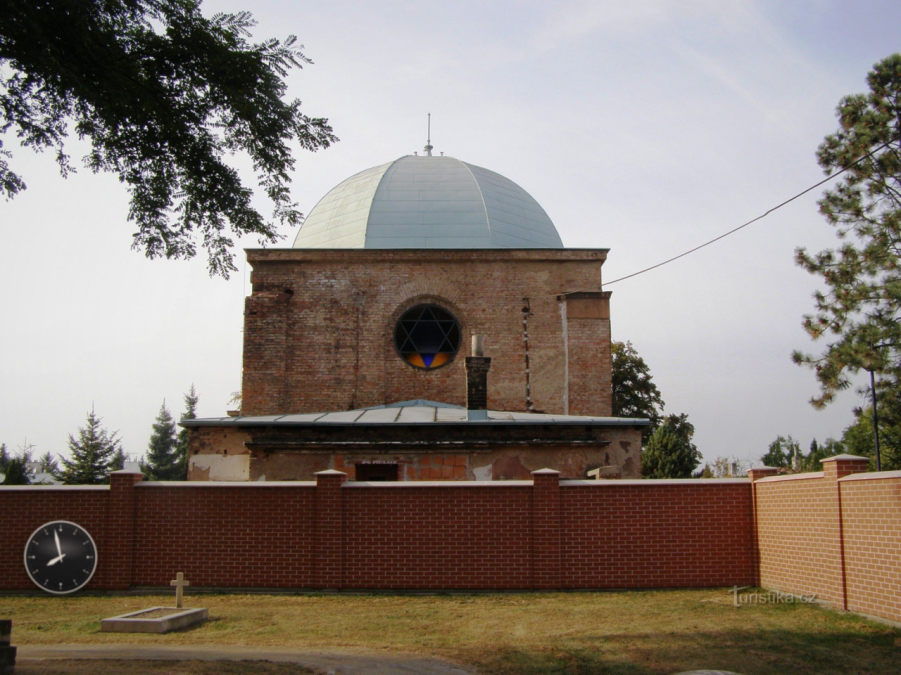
7:58
